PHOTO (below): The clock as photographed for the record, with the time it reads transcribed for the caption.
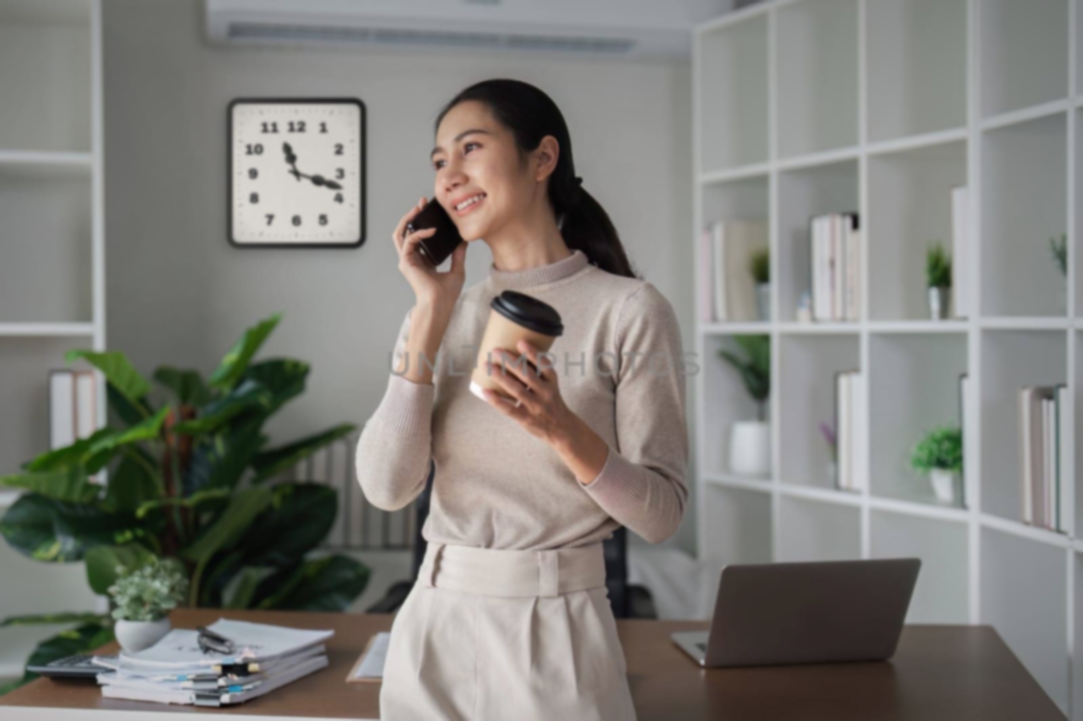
11:18
